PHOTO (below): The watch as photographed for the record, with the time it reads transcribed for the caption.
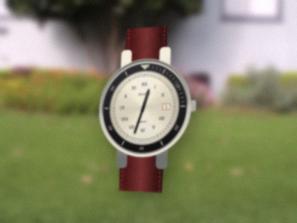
12:33
